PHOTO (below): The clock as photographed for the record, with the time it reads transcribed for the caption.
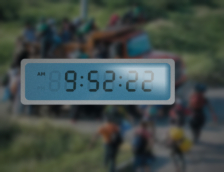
9:52:22
